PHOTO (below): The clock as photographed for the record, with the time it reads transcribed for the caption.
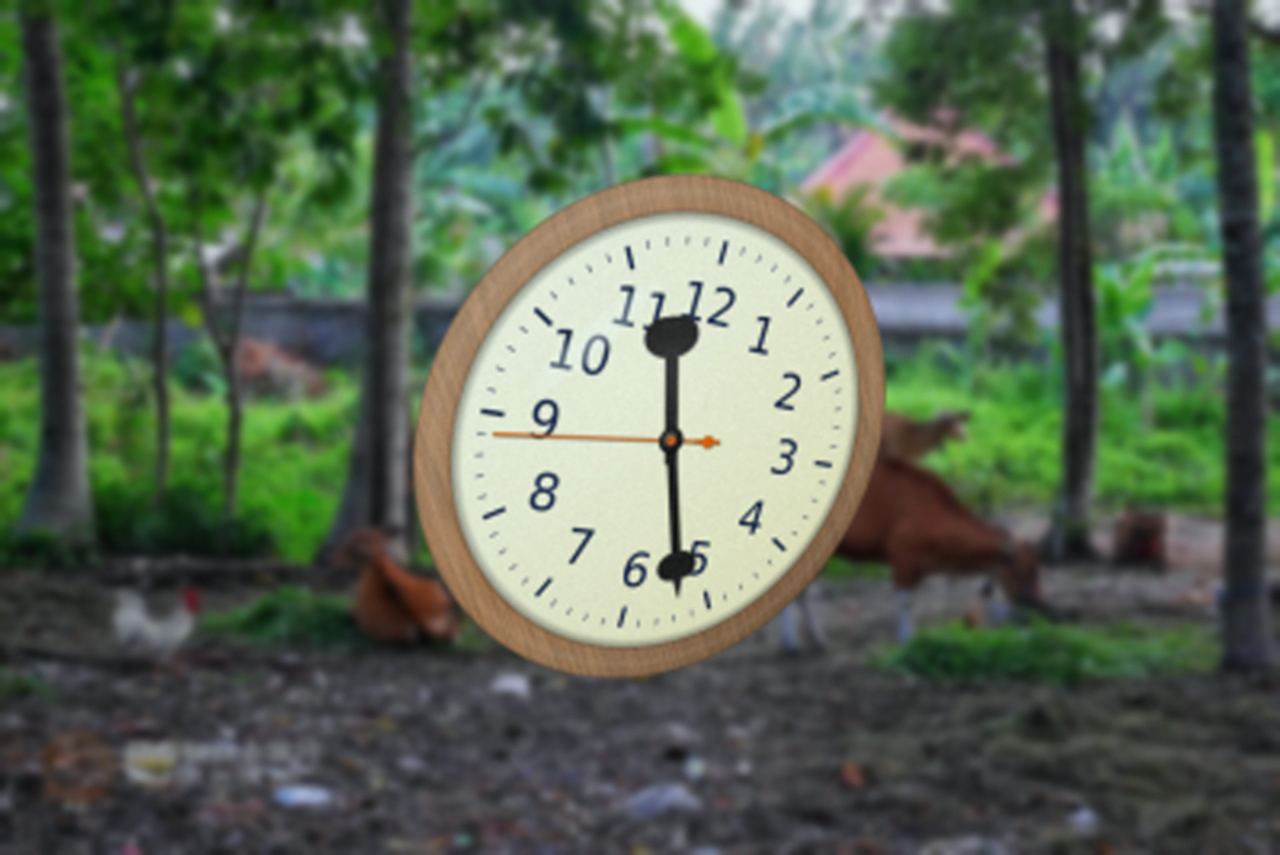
11:26:44
